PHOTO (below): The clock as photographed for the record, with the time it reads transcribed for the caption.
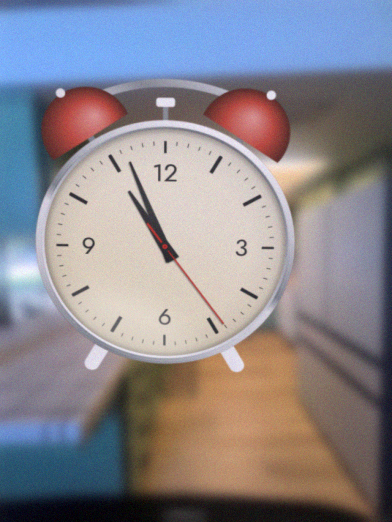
10:56:24
